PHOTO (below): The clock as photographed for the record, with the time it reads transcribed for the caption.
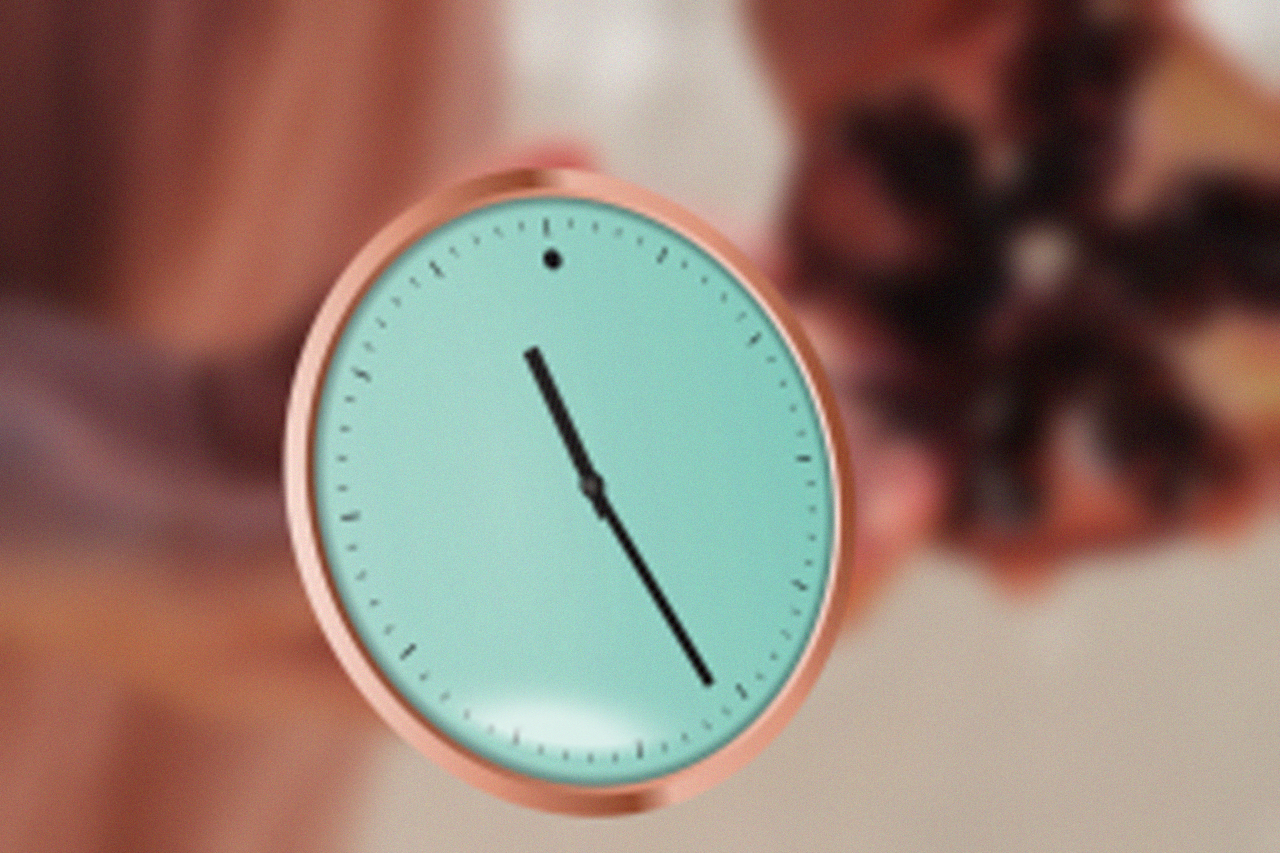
11:26
